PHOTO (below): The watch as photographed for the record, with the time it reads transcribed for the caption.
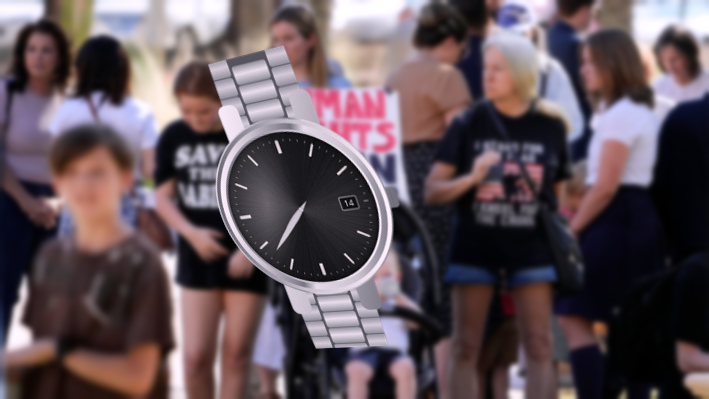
7:38
